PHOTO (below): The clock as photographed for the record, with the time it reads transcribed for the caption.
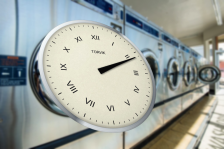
2:11
